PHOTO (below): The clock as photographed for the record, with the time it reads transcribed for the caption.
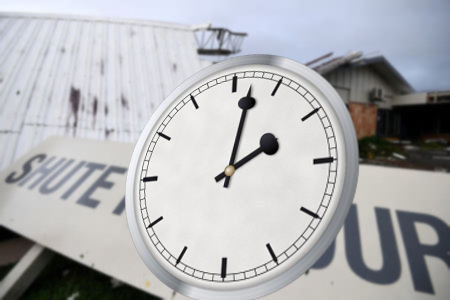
2:02
